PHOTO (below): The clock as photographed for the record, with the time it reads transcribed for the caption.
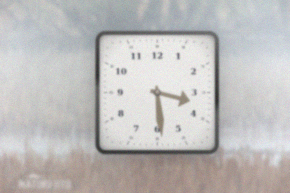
3:29
